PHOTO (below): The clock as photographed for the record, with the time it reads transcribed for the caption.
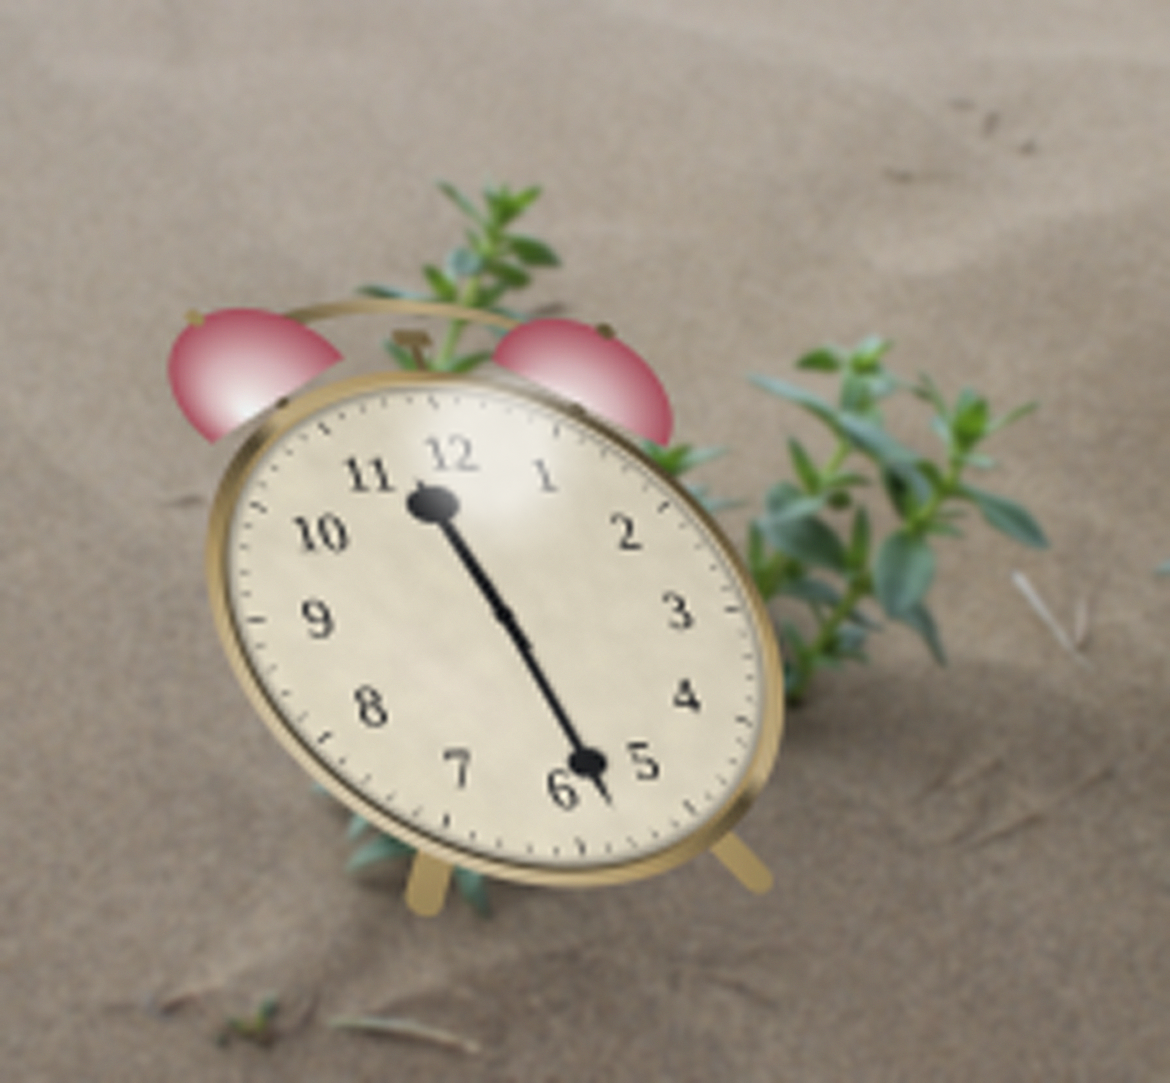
11:28
